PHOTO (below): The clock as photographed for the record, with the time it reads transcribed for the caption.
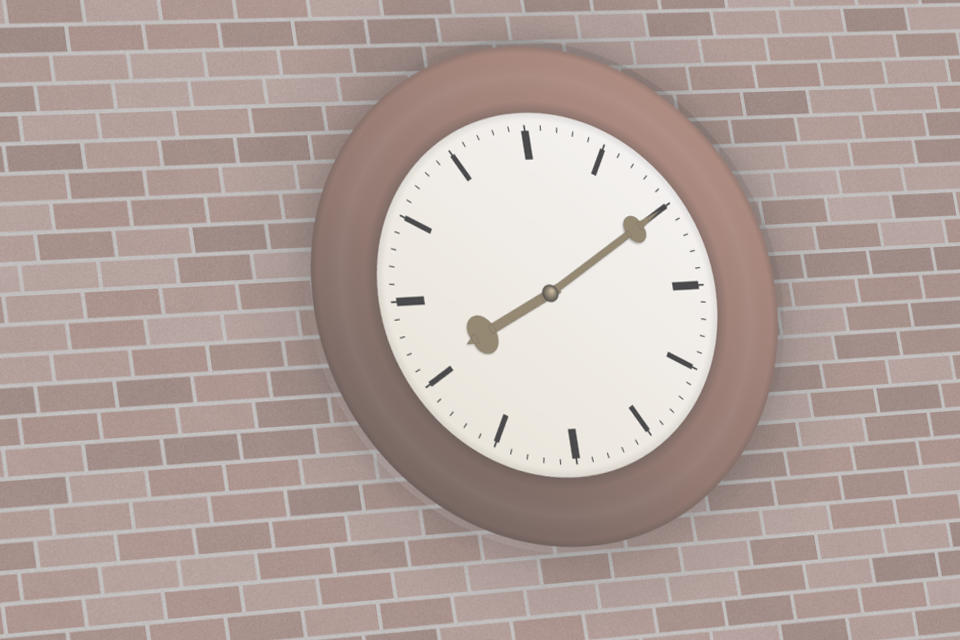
8:10
